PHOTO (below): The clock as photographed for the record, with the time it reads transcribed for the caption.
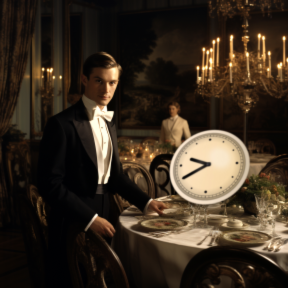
9:40
